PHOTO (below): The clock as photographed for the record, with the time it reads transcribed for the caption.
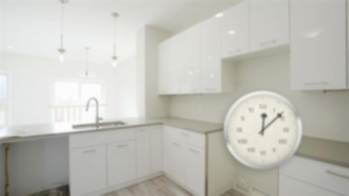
12:08
